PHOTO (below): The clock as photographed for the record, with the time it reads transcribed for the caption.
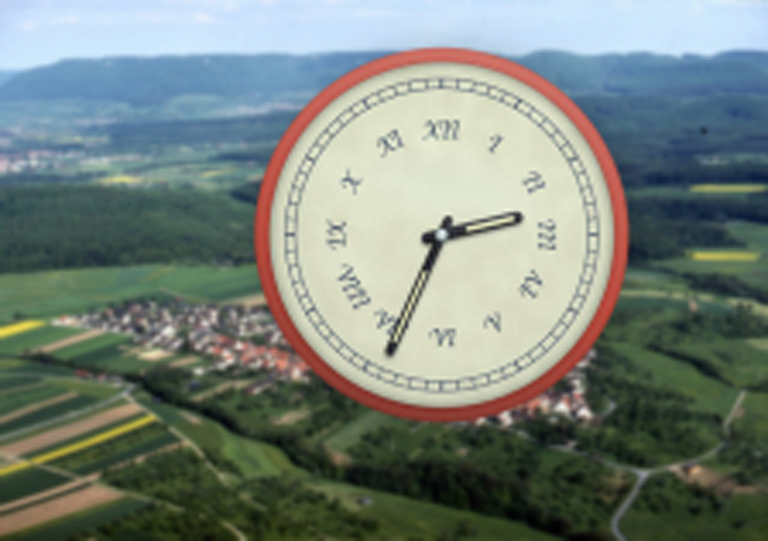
2:34
